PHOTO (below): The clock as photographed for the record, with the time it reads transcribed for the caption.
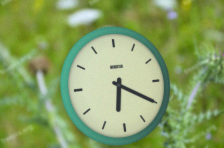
6:20
